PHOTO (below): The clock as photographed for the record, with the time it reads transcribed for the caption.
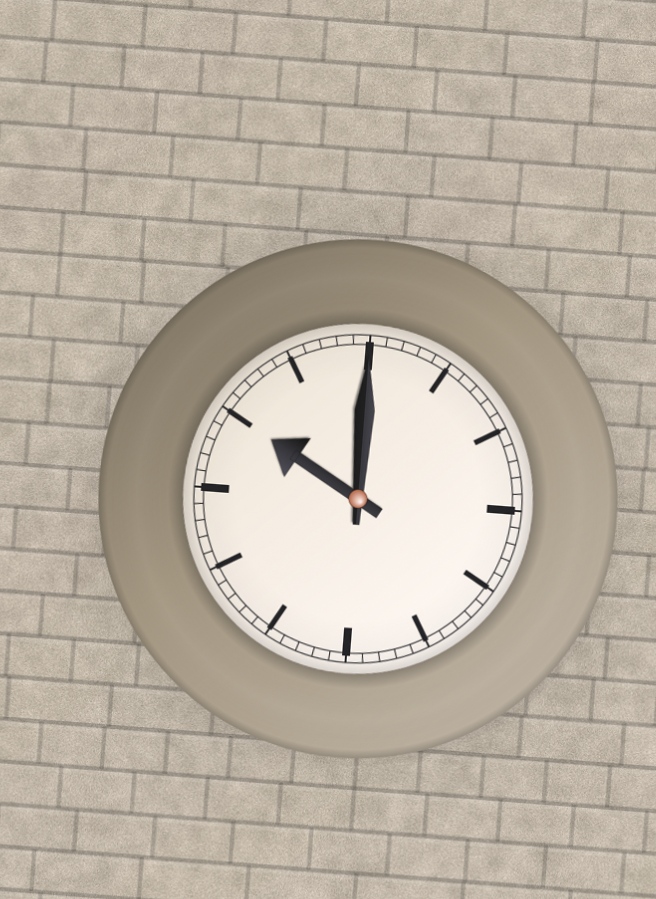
10:00
